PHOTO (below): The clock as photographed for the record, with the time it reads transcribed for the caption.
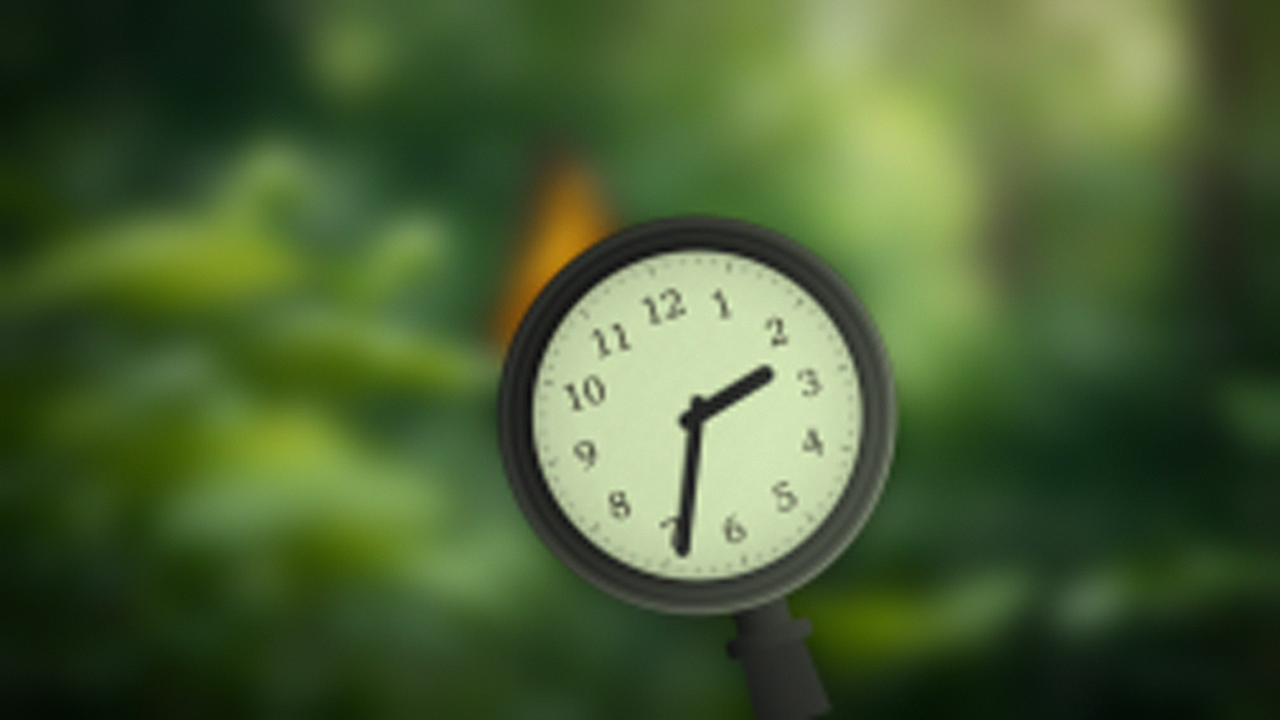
2:34
